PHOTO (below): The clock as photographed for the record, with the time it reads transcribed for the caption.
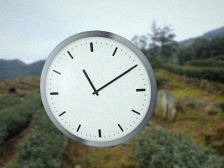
11:10
